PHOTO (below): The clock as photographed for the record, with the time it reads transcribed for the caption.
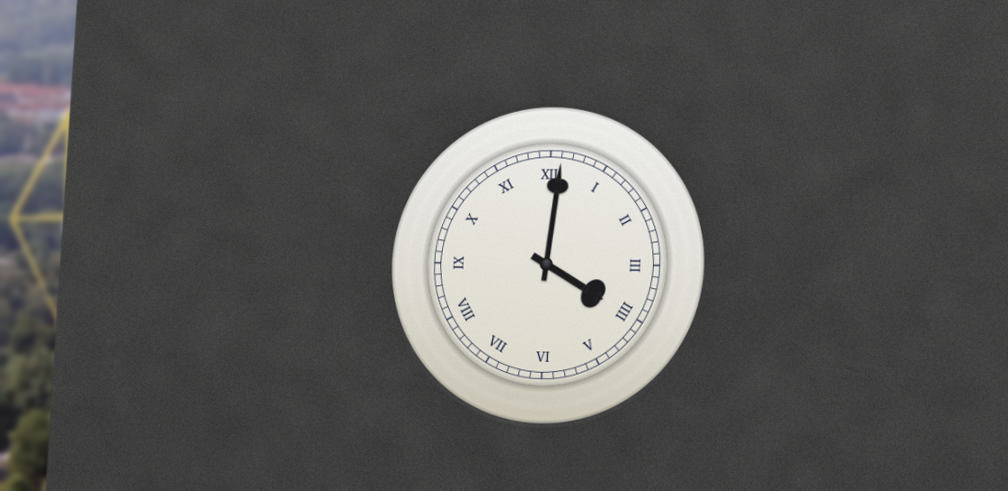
4:01
